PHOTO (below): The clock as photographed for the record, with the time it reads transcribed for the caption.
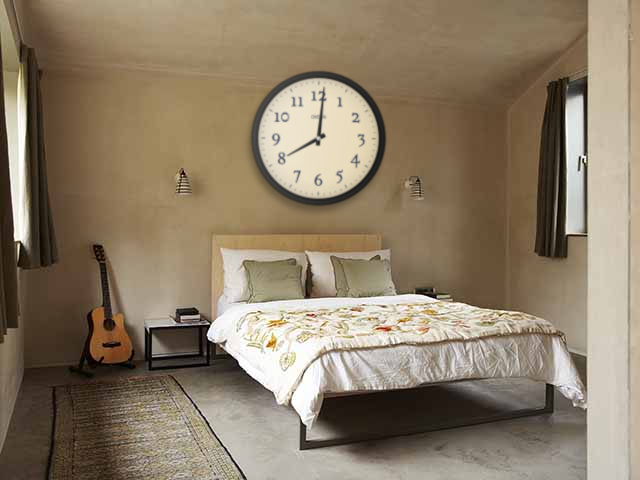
8:01
